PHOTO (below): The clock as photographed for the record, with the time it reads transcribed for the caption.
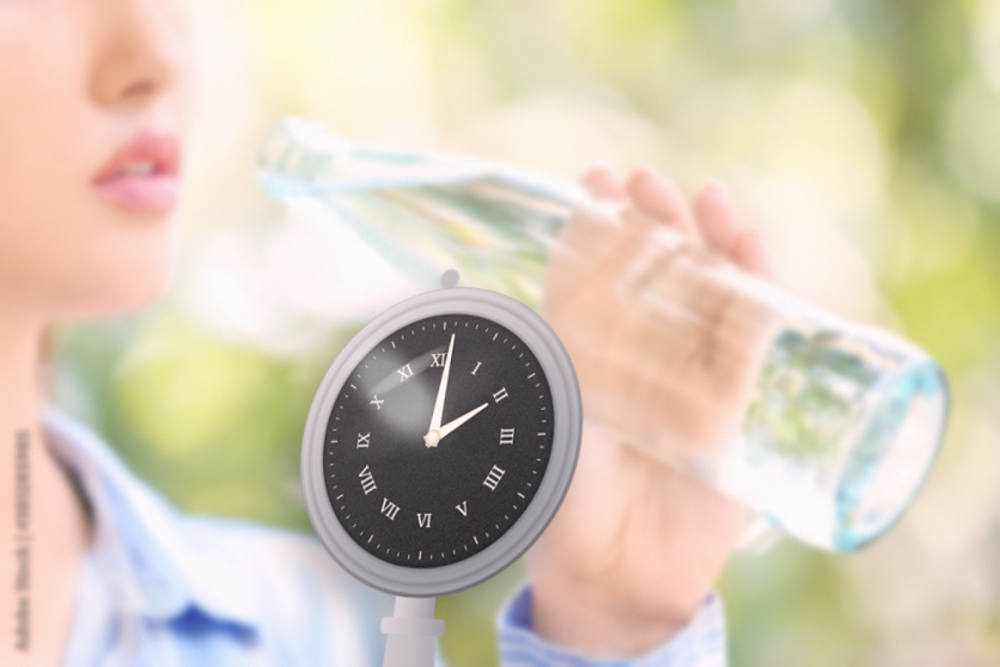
2:01
